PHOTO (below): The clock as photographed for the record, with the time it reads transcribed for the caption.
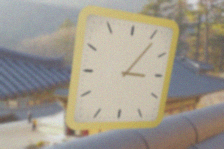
3:06
